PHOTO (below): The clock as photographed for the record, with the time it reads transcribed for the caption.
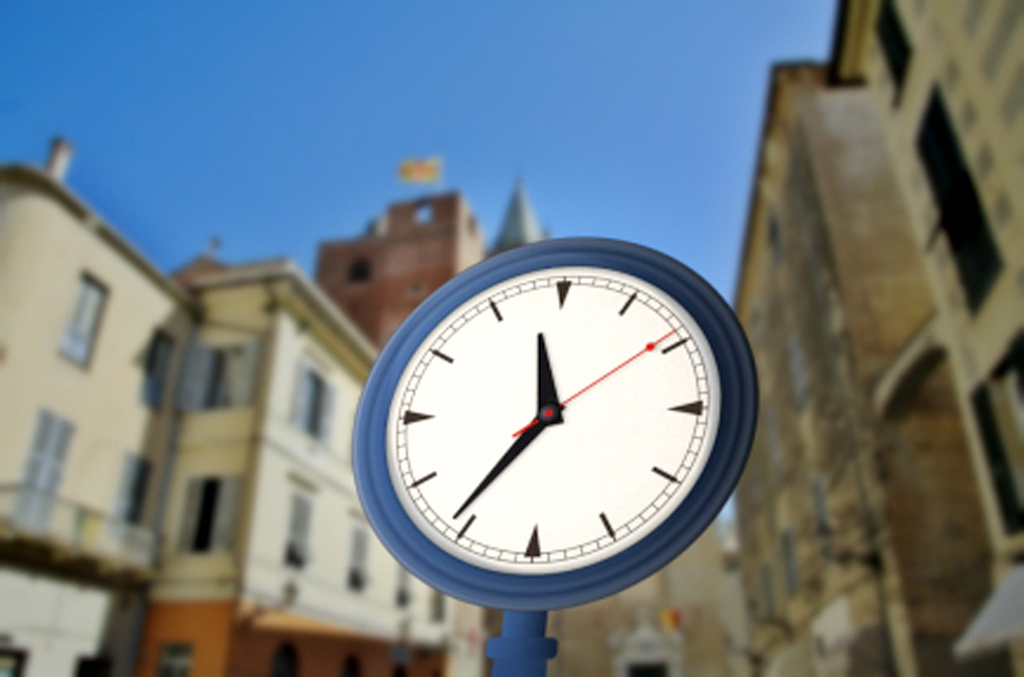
11:36:09
